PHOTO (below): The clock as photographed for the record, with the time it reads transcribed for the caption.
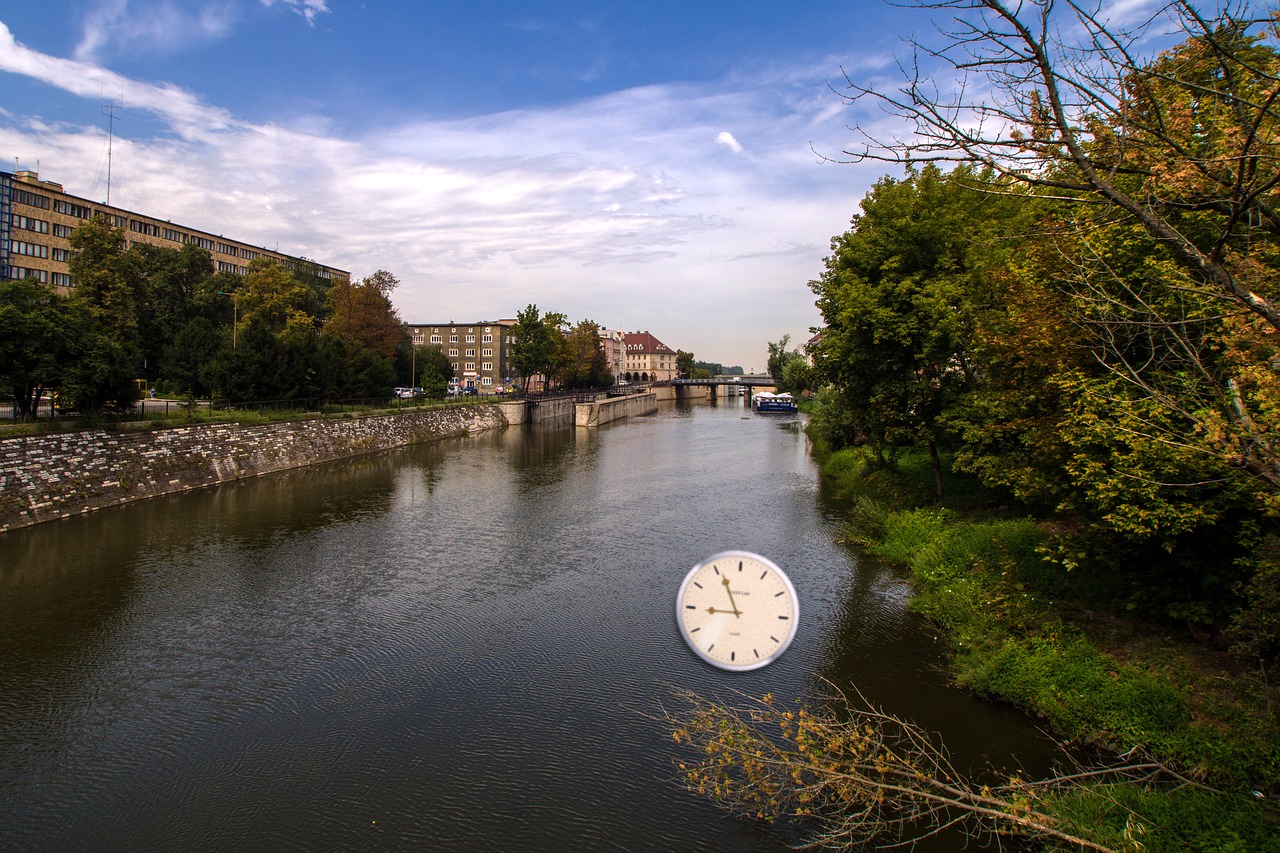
8:56
